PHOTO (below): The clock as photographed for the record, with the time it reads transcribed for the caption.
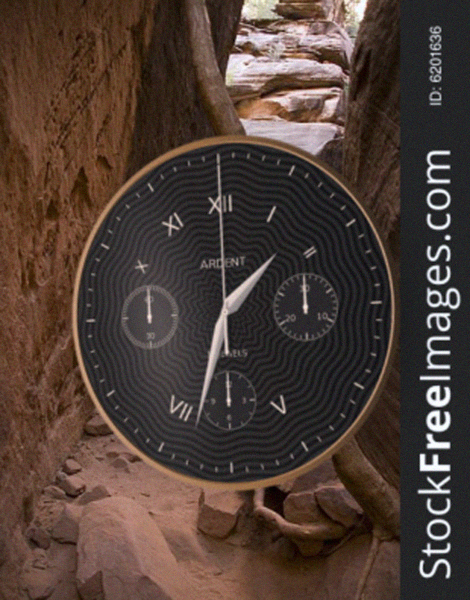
1:33
